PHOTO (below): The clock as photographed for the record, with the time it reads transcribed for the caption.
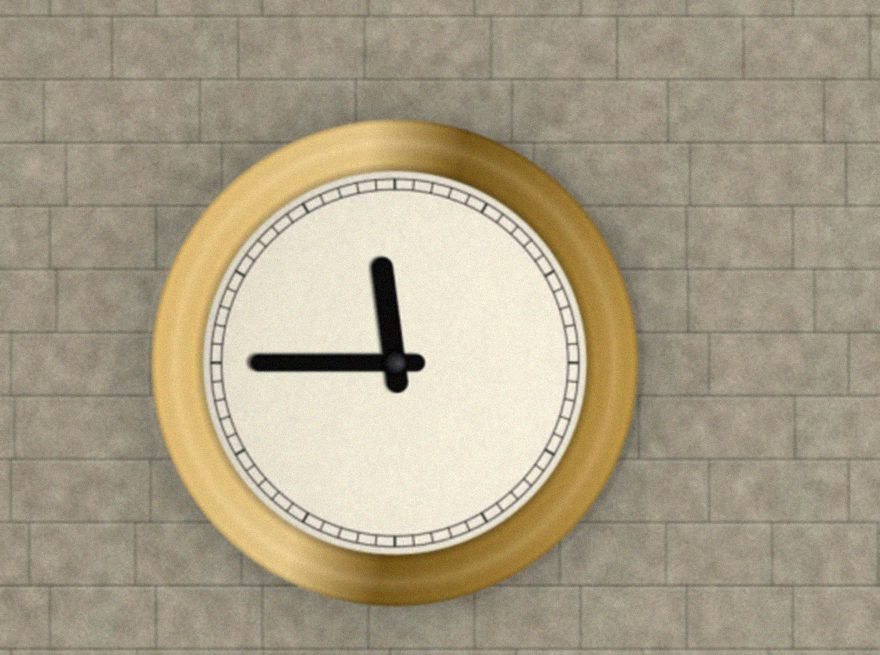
11:45
